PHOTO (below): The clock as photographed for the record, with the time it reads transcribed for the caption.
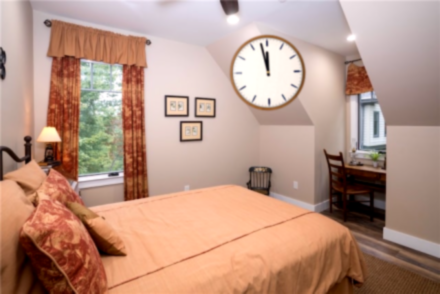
11:58
